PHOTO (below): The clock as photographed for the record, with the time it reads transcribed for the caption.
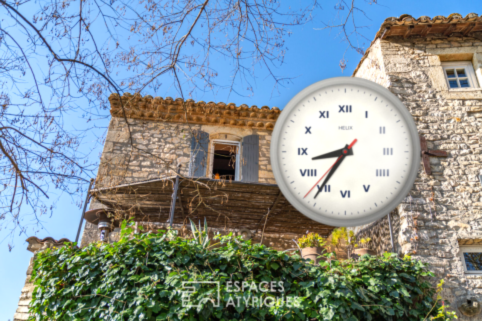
8:35:37
